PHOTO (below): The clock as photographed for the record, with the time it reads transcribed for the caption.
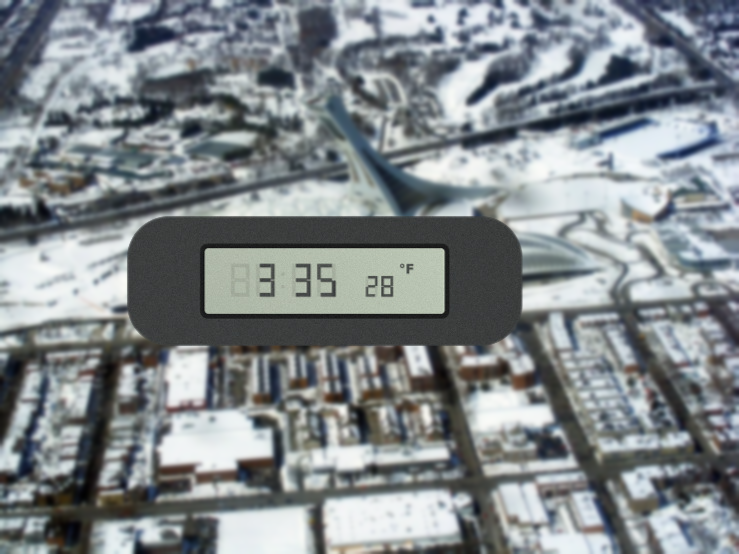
3:35
